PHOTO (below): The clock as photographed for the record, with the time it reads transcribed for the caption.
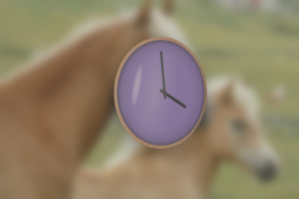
3:59
